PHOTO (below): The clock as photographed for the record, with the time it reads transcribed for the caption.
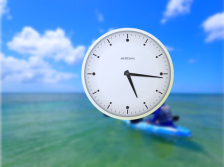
5:16
